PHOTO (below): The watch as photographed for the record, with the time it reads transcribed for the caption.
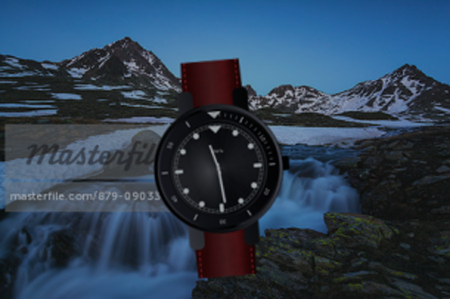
11:29
